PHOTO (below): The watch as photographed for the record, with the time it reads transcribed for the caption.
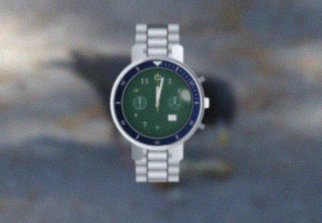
12:02
